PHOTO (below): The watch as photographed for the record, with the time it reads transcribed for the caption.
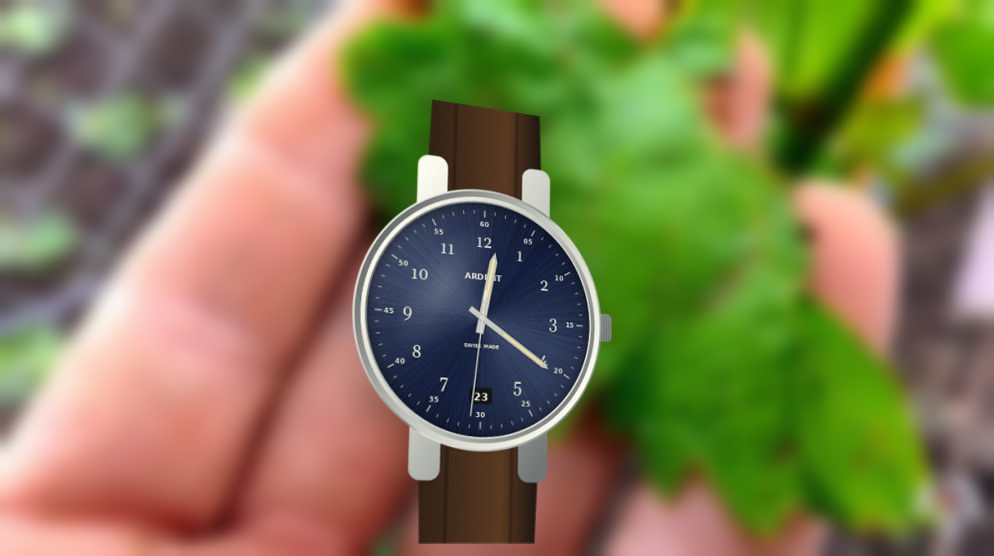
12:20:31
